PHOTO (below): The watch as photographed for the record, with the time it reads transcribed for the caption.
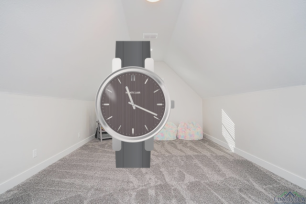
11:19
